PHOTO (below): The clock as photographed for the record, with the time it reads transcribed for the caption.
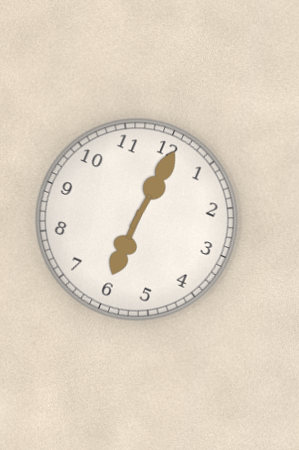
6:01
